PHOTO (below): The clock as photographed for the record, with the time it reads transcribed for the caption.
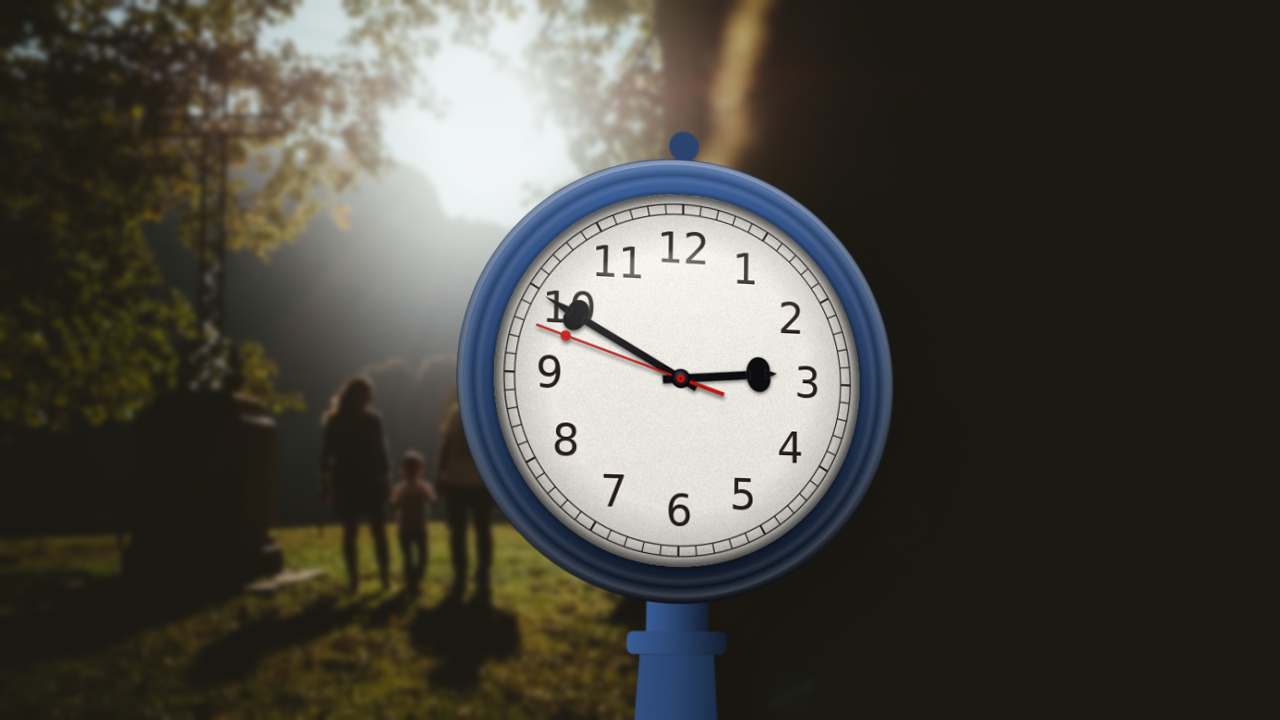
2:49:48
